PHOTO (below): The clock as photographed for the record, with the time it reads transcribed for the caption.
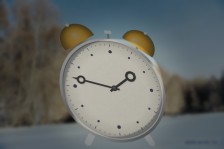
1:47
